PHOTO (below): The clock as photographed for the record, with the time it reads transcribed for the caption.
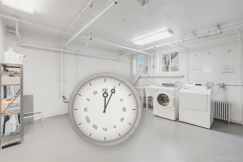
12:04
